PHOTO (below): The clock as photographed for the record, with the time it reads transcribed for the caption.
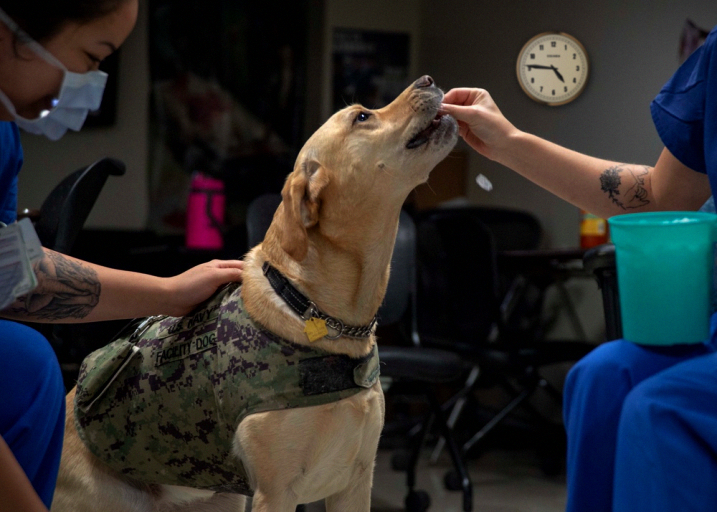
4:46
